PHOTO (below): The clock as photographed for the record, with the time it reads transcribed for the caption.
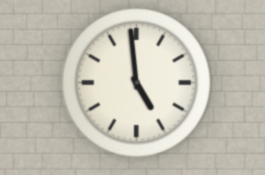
4:59
